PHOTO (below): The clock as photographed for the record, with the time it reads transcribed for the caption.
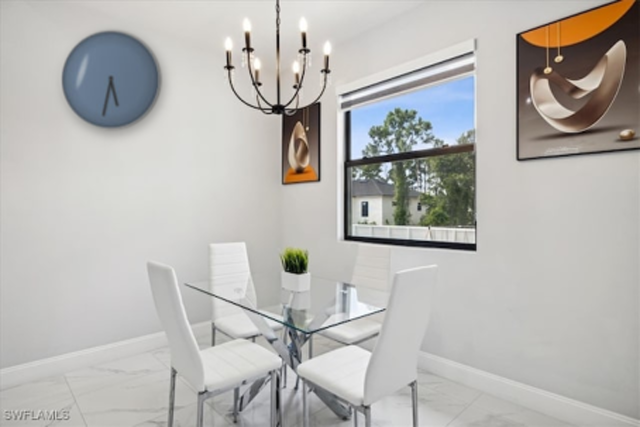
5:32
